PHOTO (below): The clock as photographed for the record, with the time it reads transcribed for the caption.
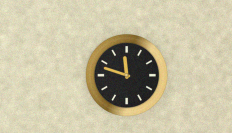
11:48
